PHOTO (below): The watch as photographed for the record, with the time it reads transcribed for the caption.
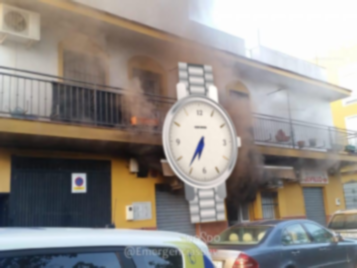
6:36
